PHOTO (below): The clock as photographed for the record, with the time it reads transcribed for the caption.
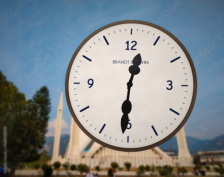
12:31
